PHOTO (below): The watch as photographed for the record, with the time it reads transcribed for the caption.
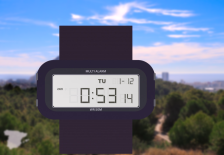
0:53:14
